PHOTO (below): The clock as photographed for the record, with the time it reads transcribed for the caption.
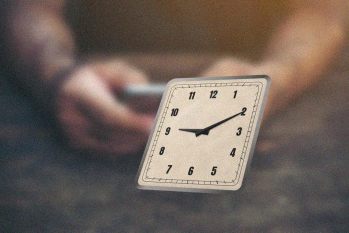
9:10
